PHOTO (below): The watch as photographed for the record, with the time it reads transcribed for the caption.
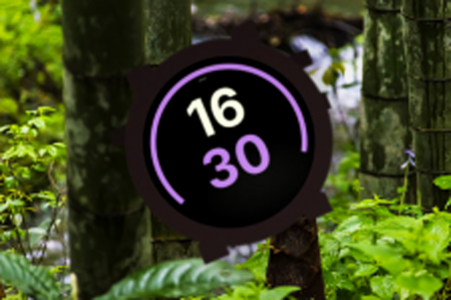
16:30
